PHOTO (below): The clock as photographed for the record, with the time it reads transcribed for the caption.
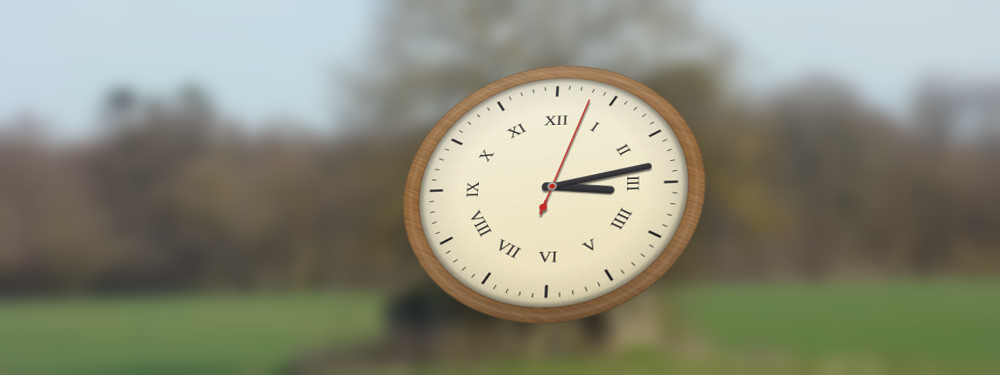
3:13:03
